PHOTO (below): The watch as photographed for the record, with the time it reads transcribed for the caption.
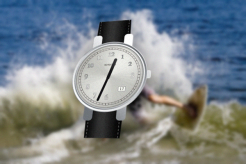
12:33
